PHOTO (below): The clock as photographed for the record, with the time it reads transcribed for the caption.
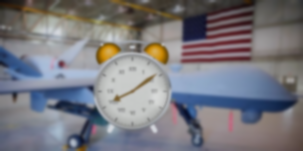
8:09
